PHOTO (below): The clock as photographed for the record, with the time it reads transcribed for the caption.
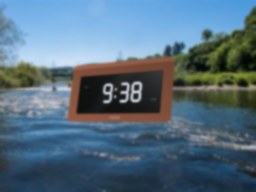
9:38
